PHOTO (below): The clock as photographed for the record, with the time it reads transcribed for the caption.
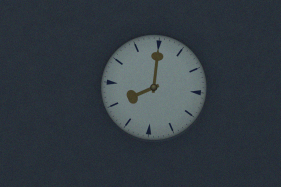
8:00
